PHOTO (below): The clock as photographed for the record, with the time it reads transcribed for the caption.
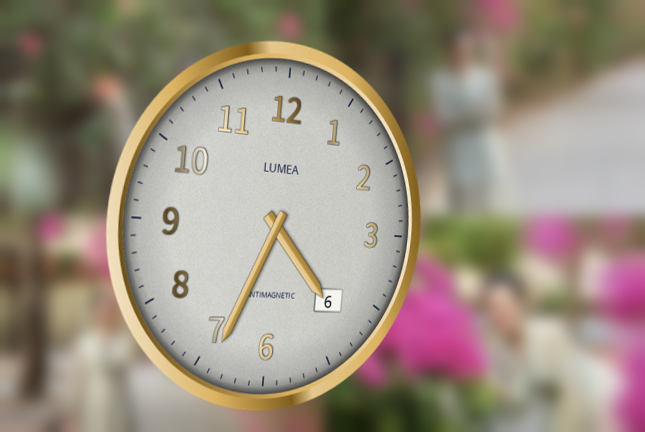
4:34
